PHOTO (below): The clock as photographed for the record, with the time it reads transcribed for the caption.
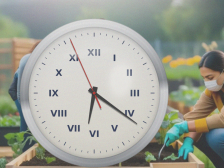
6:20:56
